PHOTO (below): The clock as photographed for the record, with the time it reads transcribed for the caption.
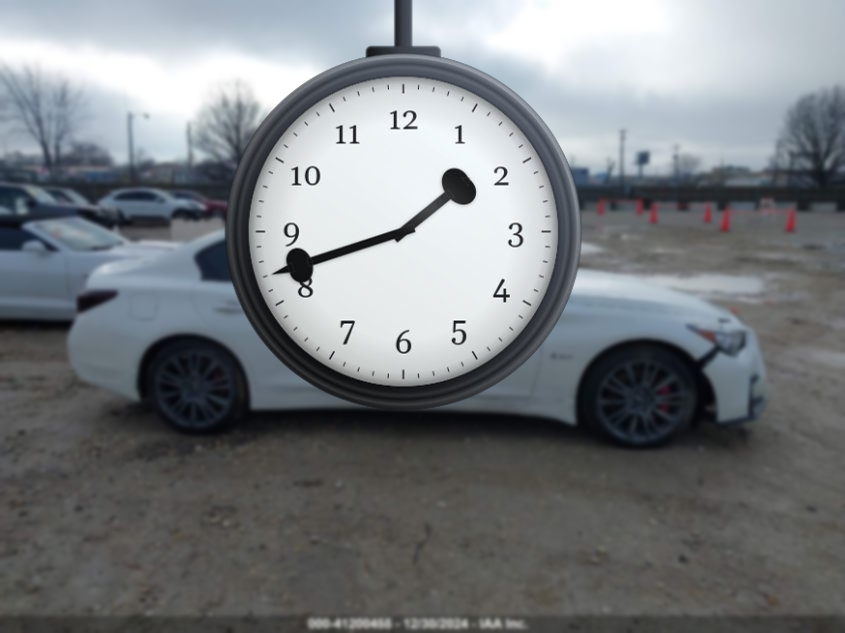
1:42
